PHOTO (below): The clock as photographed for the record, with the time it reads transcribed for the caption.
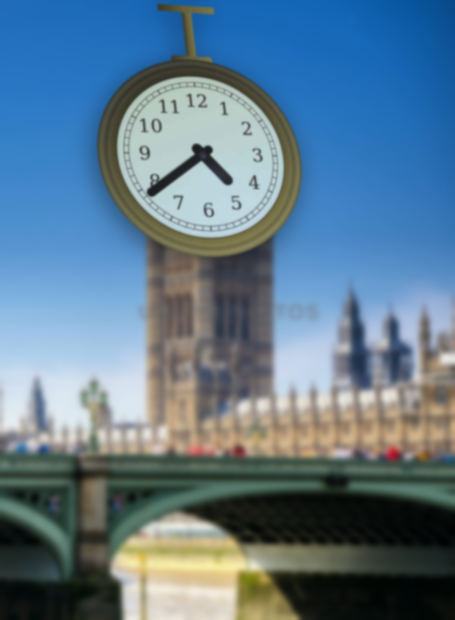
4:39
